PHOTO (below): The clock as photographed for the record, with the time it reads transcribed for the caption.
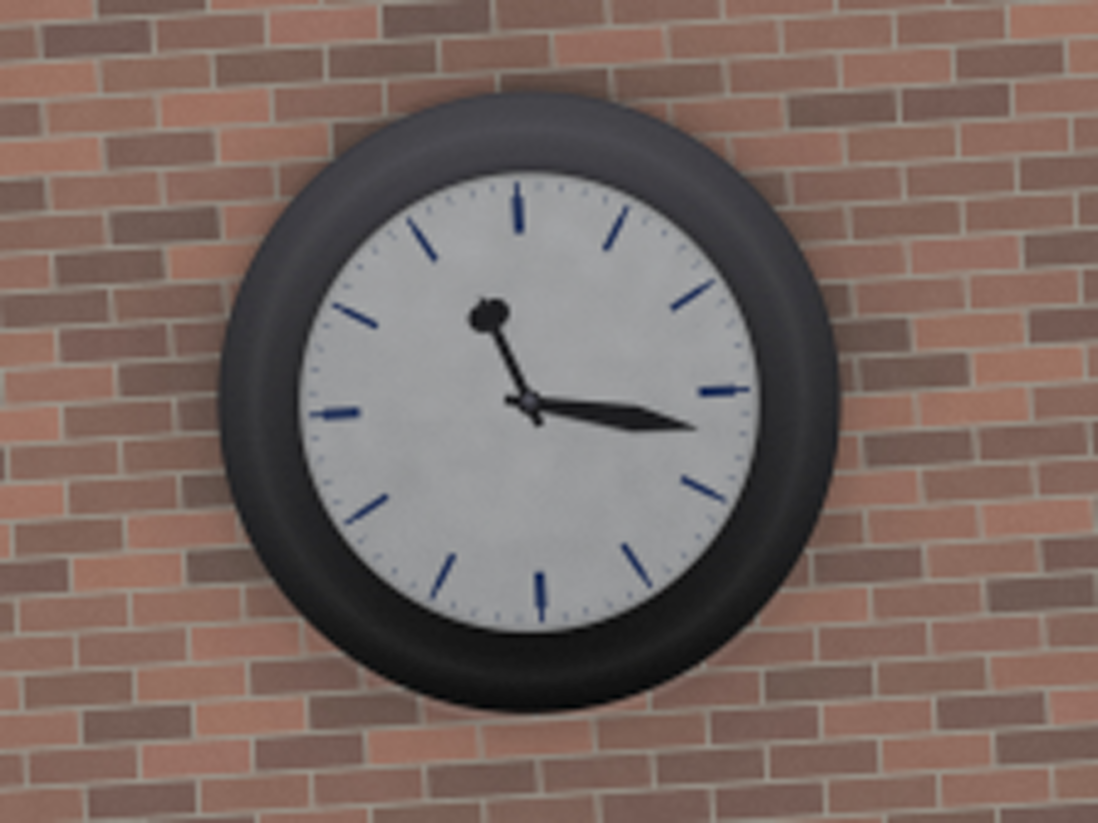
11:17
